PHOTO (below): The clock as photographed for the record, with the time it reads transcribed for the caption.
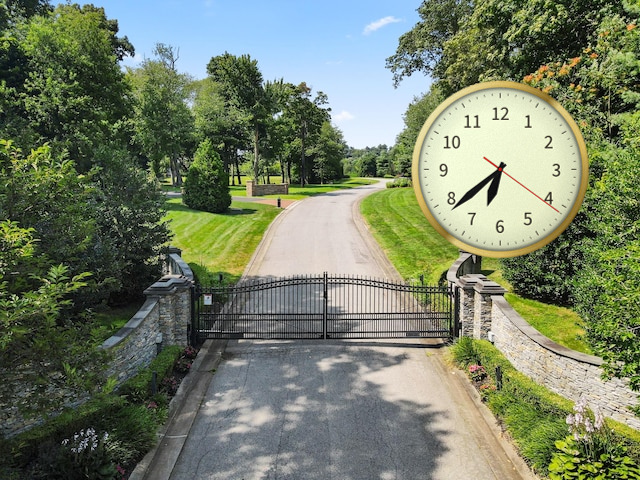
6:38:21
